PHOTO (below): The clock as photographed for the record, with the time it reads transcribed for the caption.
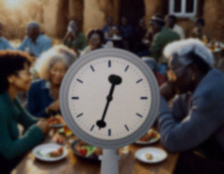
12:33
